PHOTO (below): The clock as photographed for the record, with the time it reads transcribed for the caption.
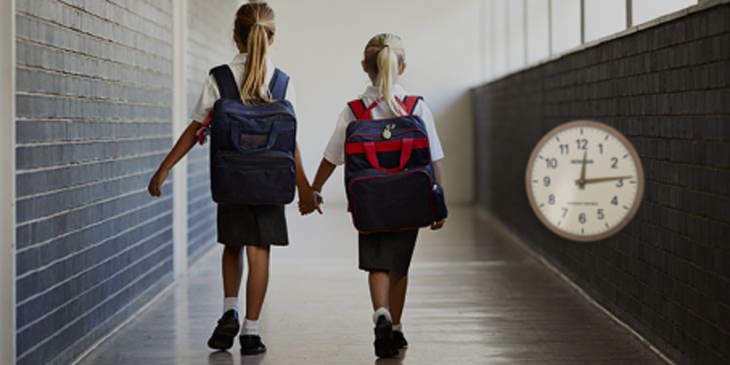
12:14
